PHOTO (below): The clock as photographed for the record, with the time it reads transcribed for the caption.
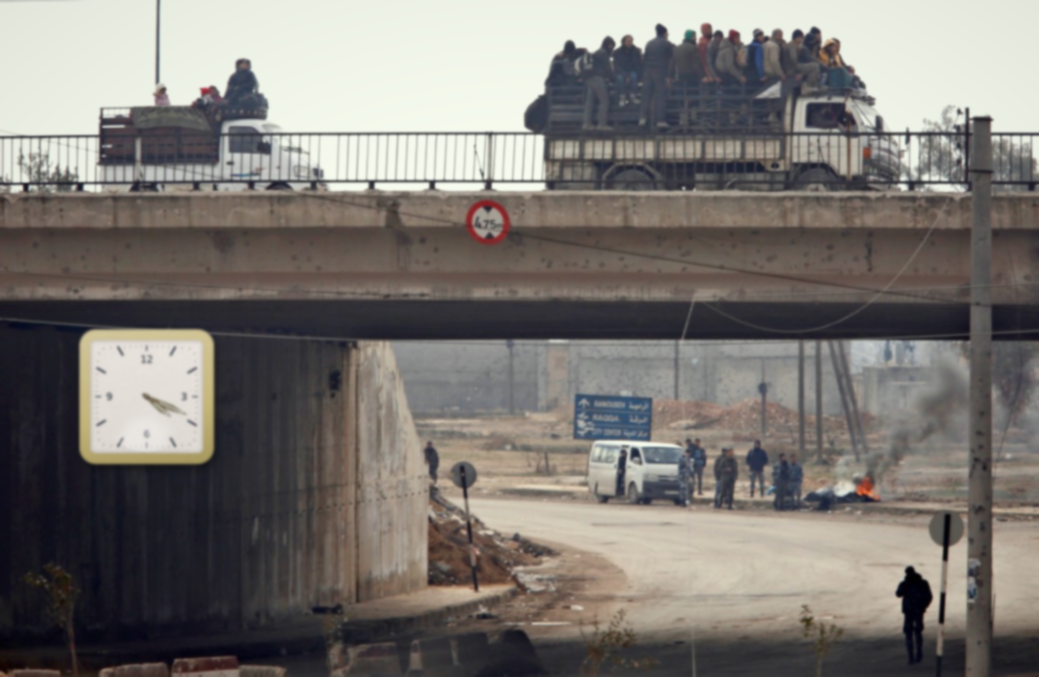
4:19
